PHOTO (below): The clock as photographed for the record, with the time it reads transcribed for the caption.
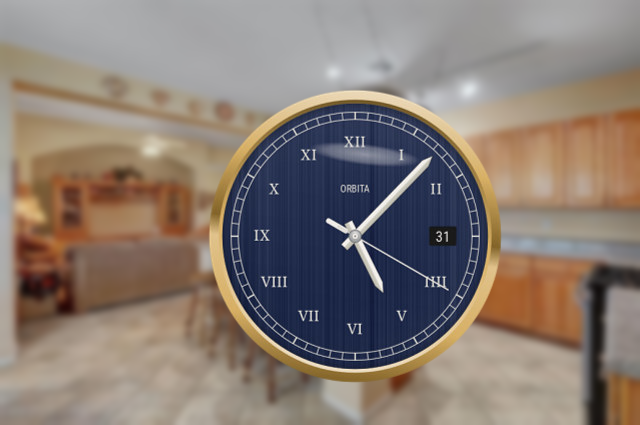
5:07:20
